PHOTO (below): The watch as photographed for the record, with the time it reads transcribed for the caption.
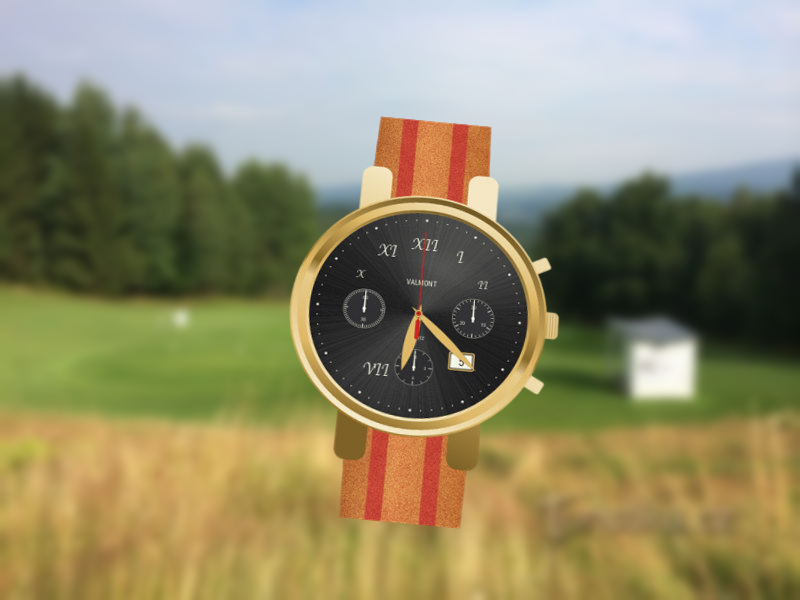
6:22
